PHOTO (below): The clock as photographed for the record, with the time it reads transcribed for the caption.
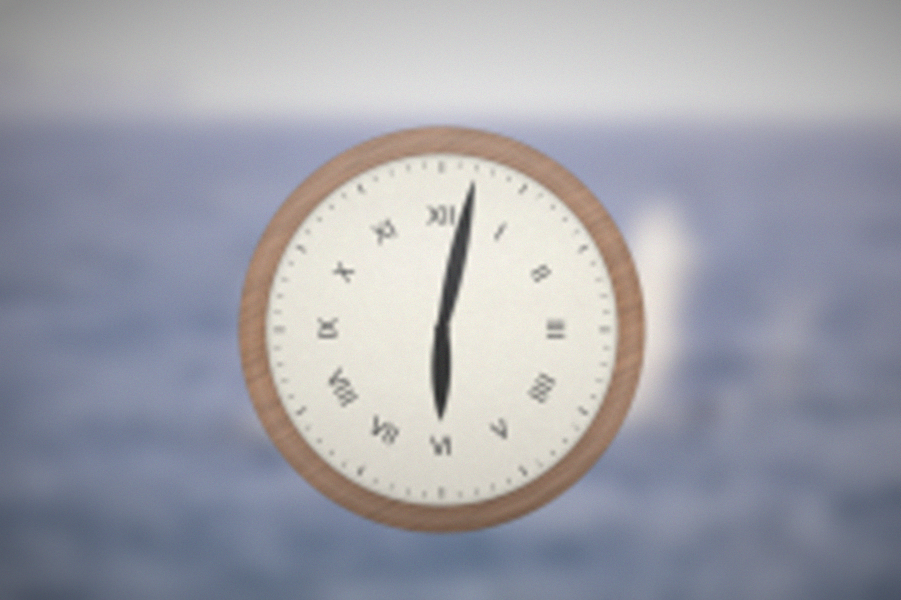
6:02
